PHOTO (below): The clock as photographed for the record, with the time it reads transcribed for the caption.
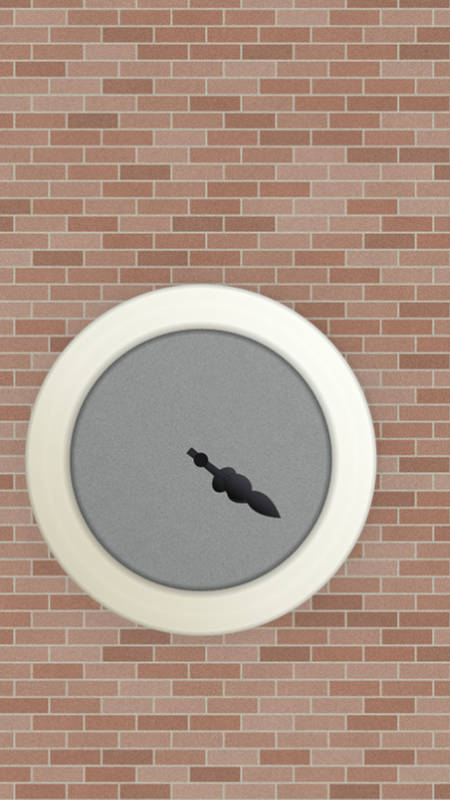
4:21
